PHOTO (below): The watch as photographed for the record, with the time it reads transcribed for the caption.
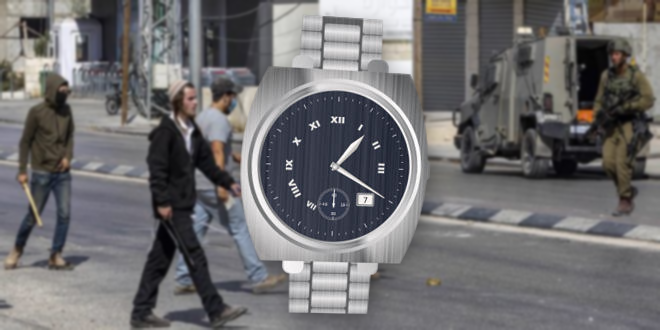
1:20
